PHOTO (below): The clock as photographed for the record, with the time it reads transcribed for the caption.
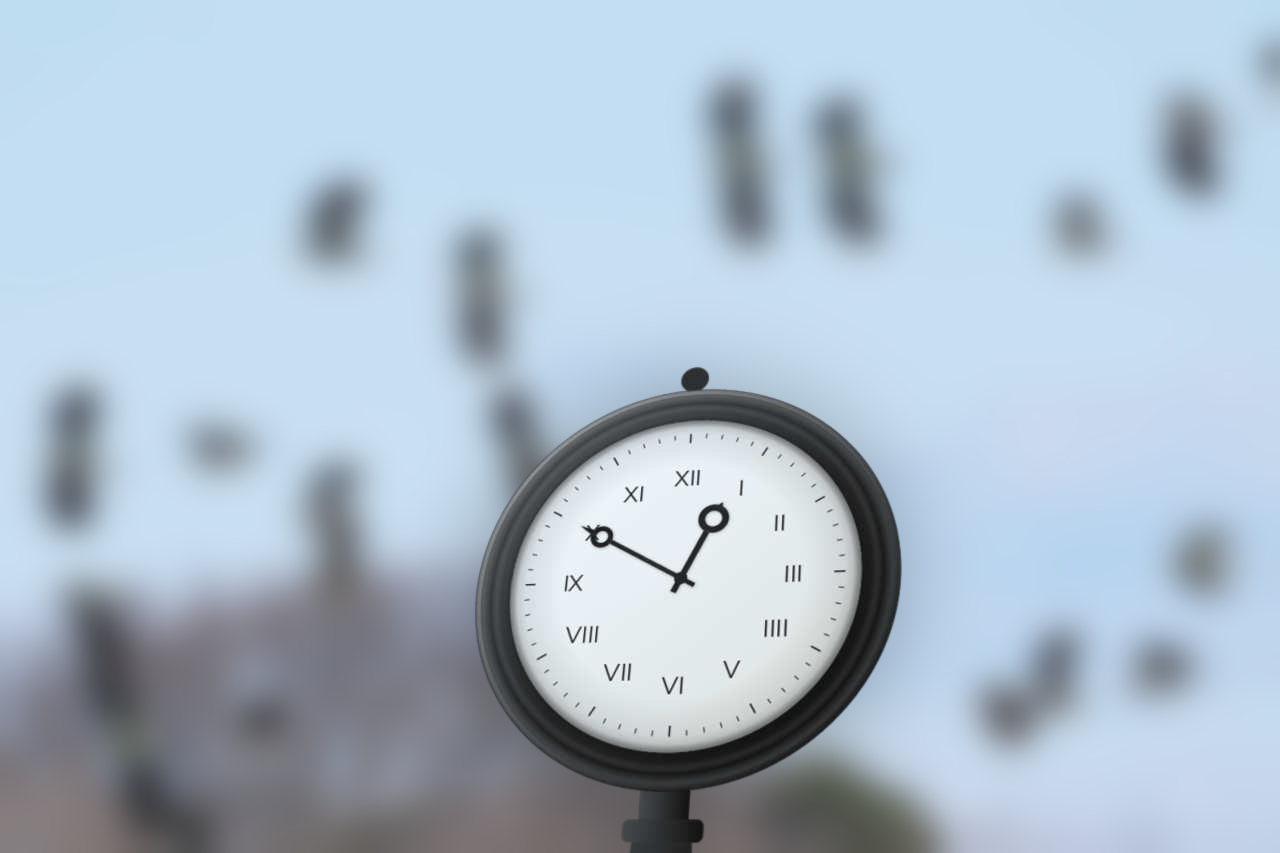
12:50
